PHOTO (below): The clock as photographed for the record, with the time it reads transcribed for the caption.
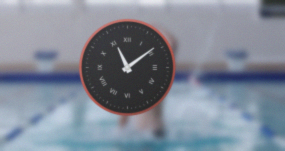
11:09
